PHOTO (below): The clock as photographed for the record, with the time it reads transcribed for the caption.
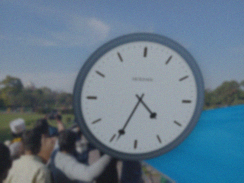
4:34
